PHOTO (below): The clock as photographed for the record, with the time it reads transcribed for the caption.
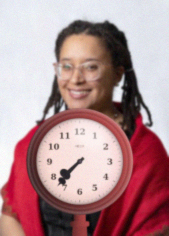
7:37
